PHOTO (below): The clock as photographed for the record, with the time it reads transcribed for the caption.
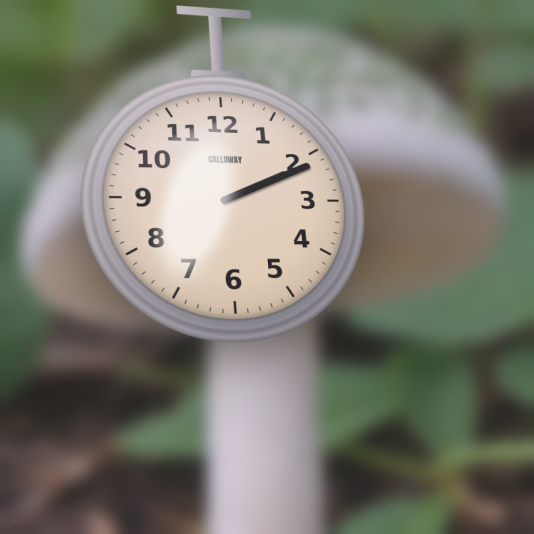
2:11
